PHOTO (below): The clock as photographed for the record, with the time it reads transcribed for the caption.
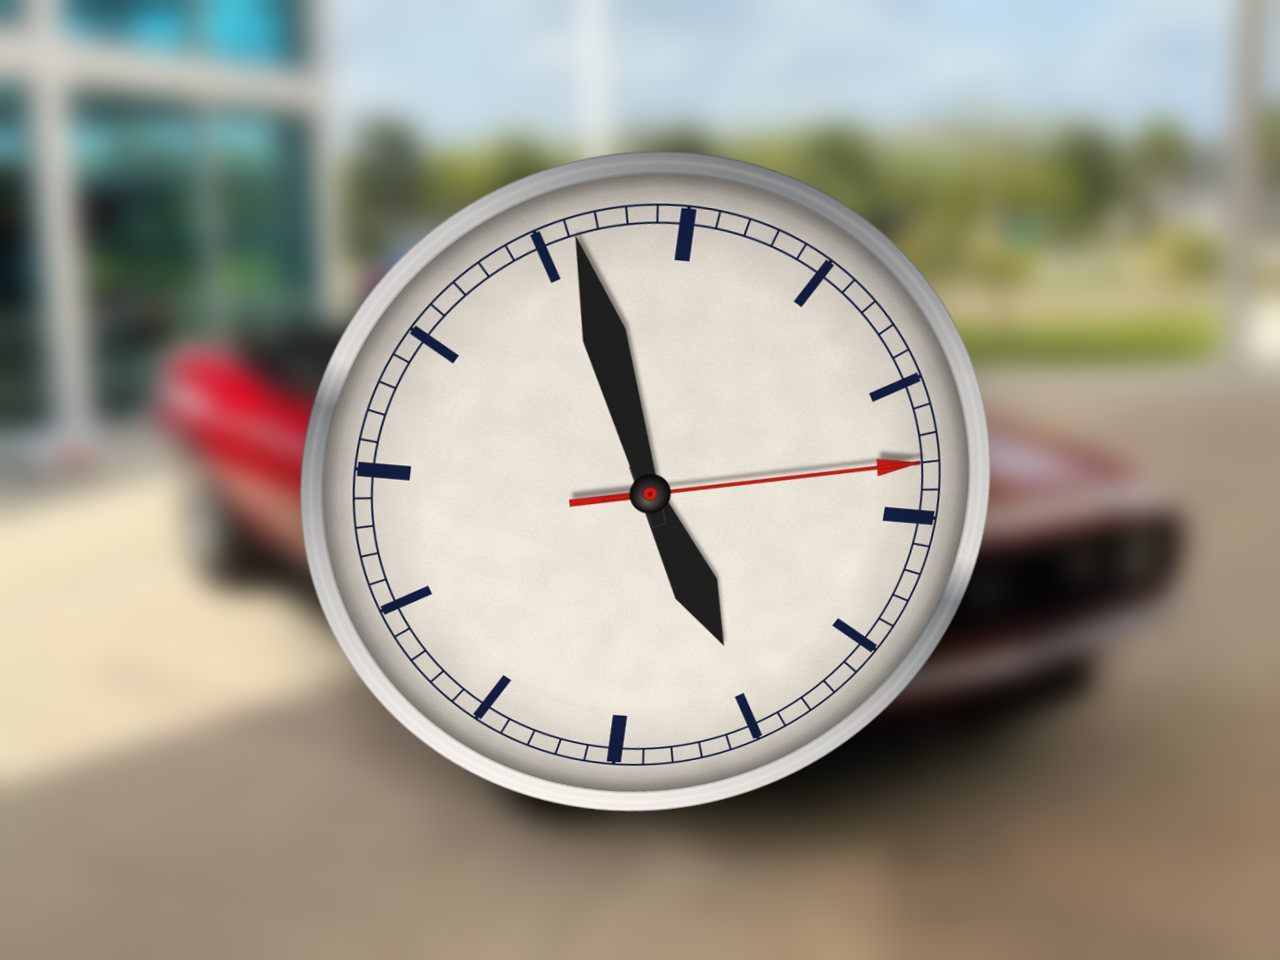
4:56:13
